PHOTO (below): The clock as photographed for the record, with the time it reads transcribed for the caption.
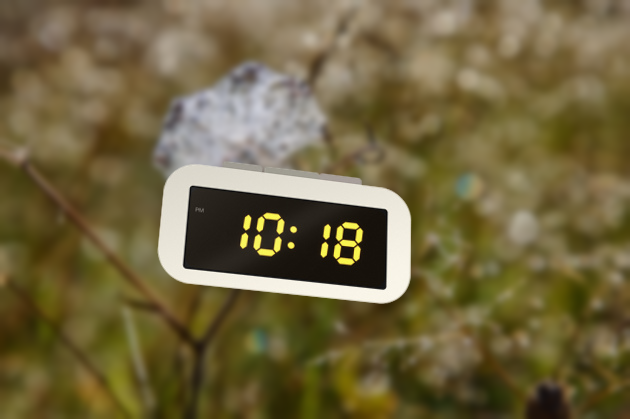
10:18
